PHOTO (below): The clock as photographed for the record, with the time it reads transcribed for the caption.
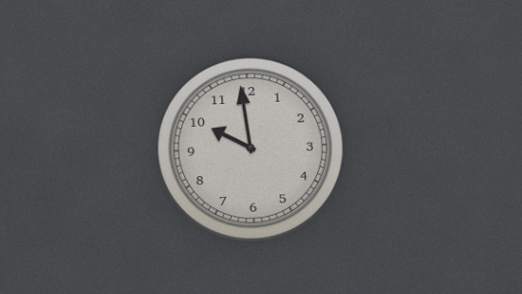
9:59
